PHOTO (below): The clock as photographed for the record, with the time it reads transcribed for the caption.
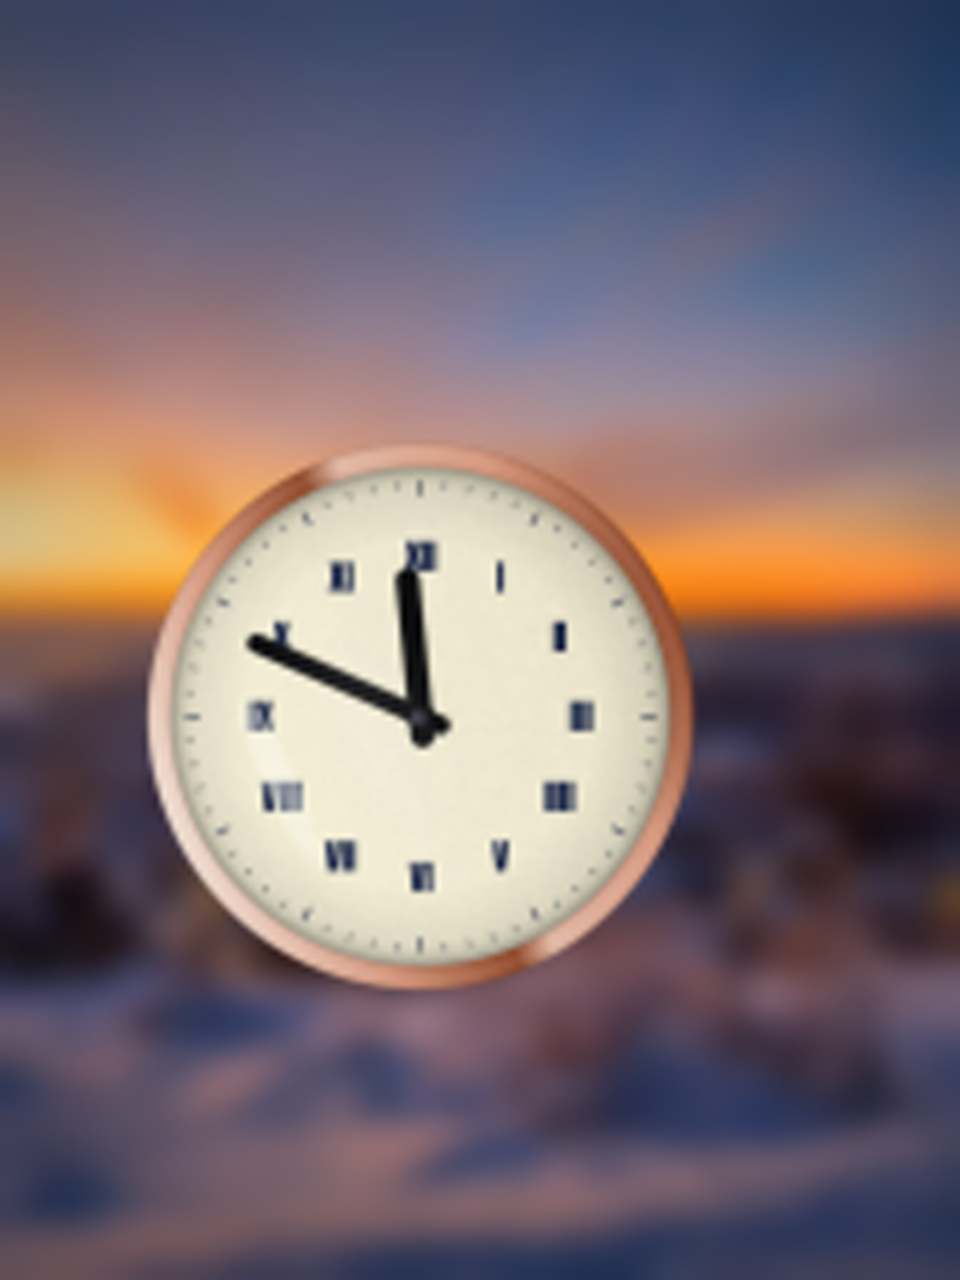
11:49
